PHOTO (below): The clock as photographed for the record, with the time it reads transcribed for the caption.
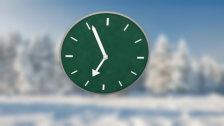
6:56
